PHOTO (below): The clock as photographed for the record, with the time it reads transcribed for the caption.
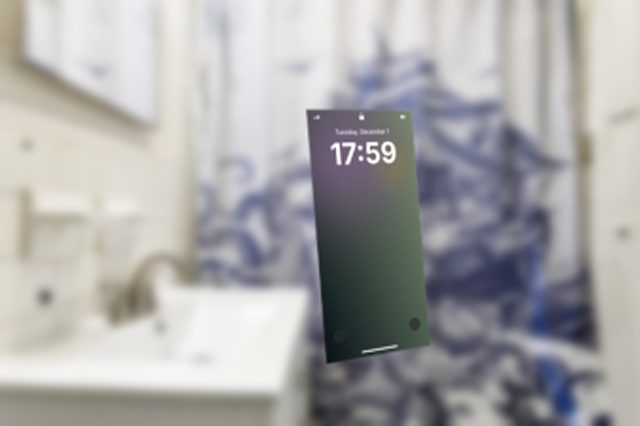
17:59
